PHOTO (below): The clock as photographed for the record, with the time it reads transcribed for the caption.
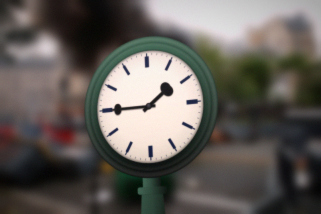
1:45
